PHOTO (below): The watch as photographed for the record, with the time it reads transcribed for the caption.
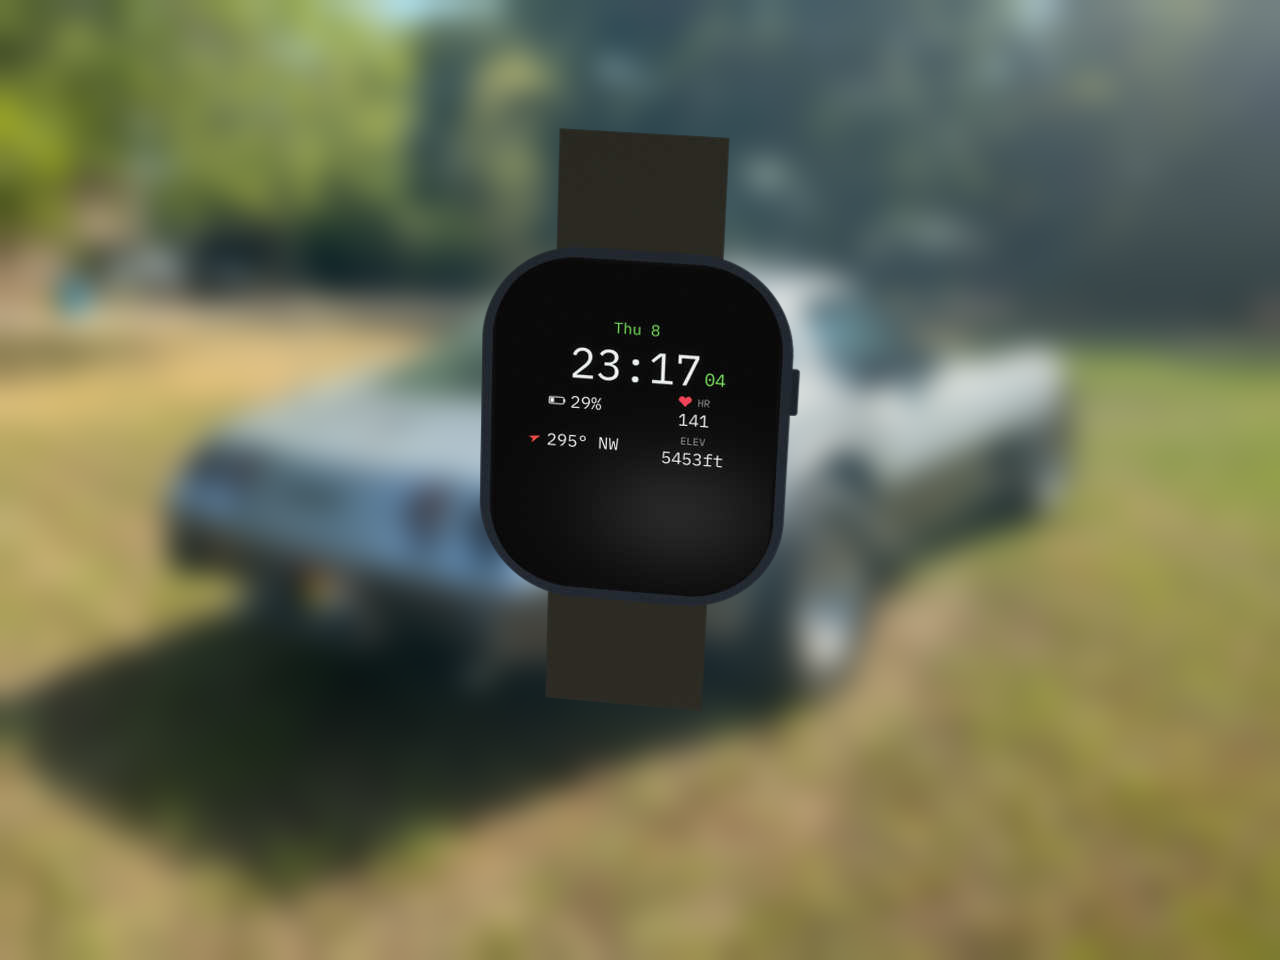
23:17:04
